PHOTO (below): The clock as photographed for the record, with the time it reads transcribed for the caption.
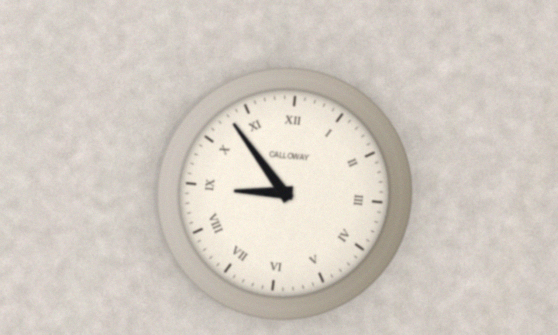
8:53
